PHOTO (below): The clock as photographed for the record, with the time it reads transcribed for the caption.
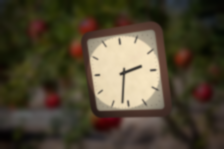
2:32
